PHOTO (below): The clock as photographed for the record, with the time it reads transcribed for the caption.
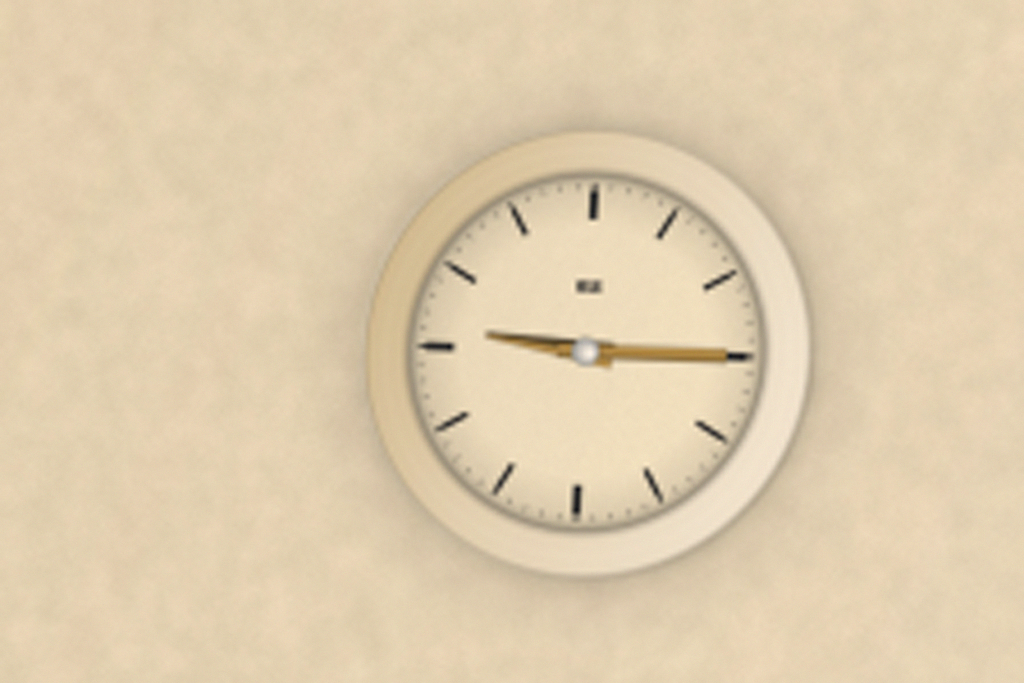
9:15
